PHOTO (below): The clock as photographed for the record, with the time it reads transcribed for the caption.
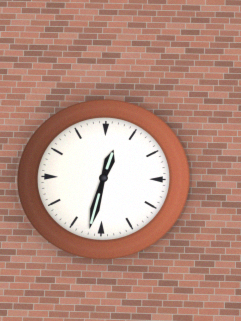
12:32
